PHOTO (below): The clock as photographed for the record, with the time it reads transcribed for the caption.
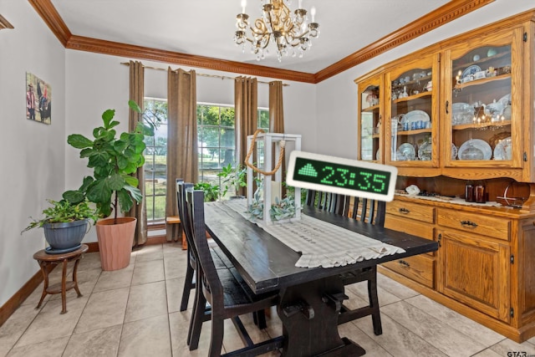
23:35
